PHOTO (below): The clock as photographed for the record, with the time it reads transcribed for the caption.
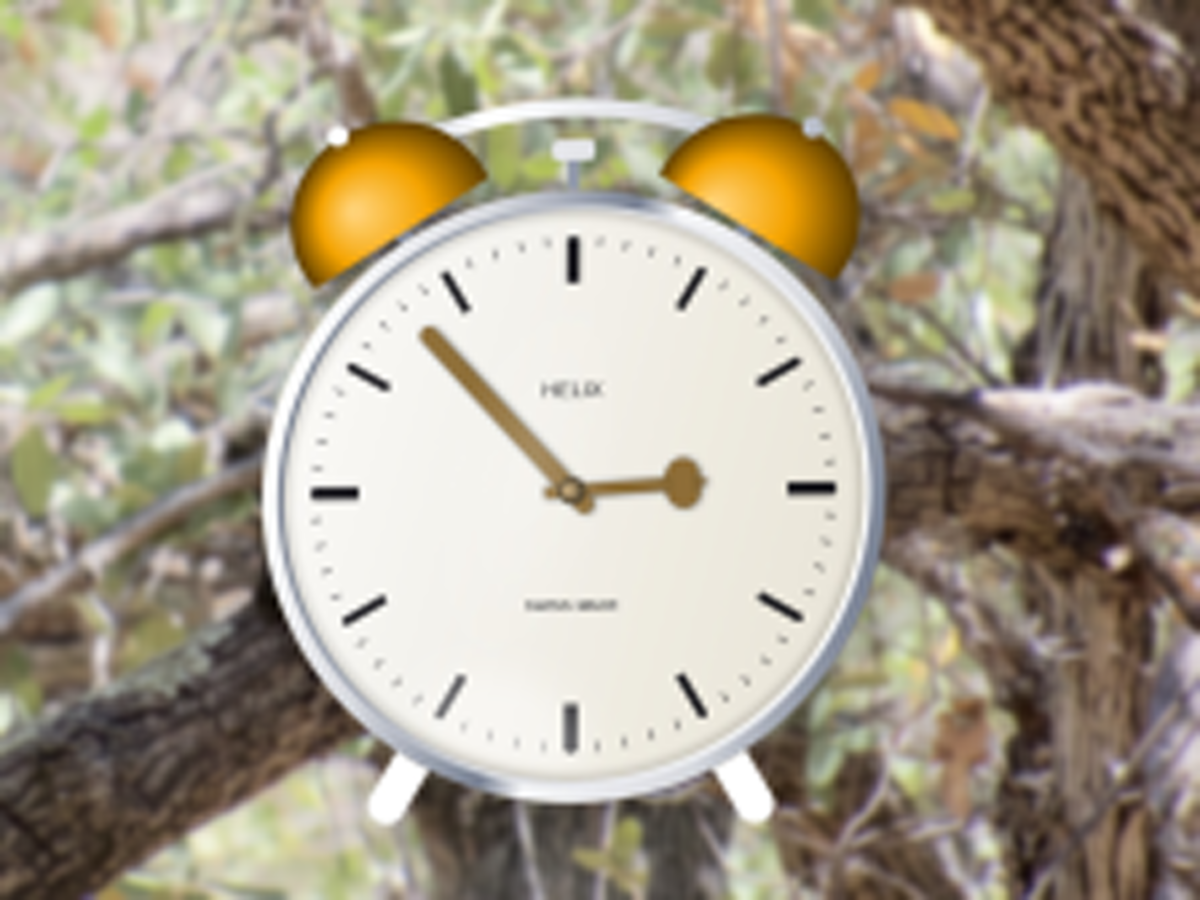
2:53
